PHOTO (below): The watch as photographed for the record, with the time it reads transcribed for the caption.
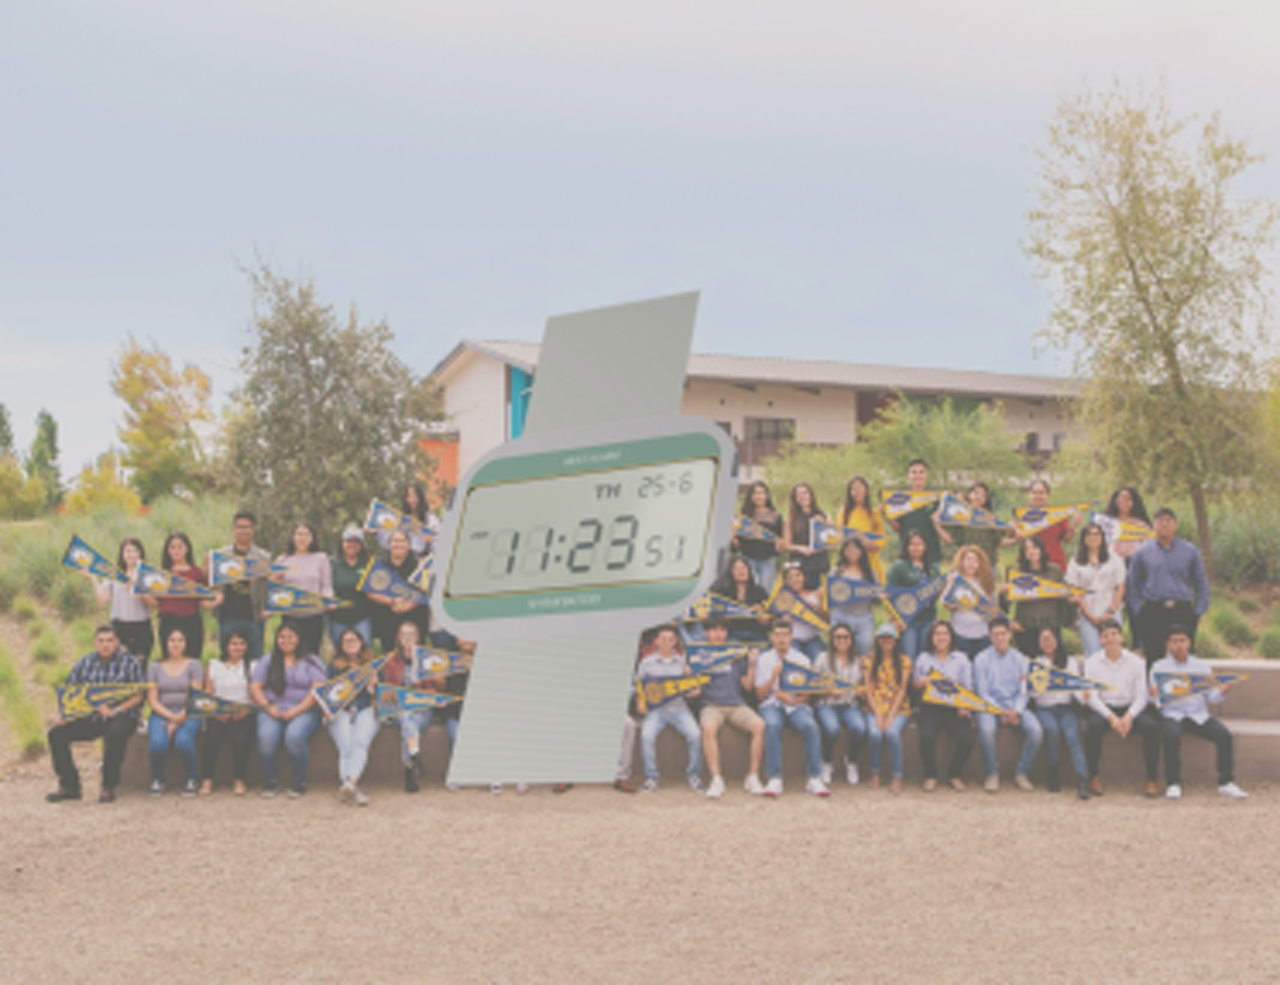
11:23:51
